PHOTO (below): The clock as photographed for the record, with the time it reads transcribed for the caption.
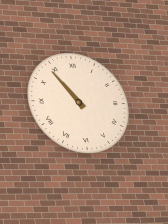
10:54
